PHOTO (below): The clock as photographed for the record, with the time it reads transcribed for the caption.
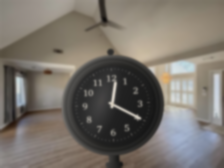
12:20
